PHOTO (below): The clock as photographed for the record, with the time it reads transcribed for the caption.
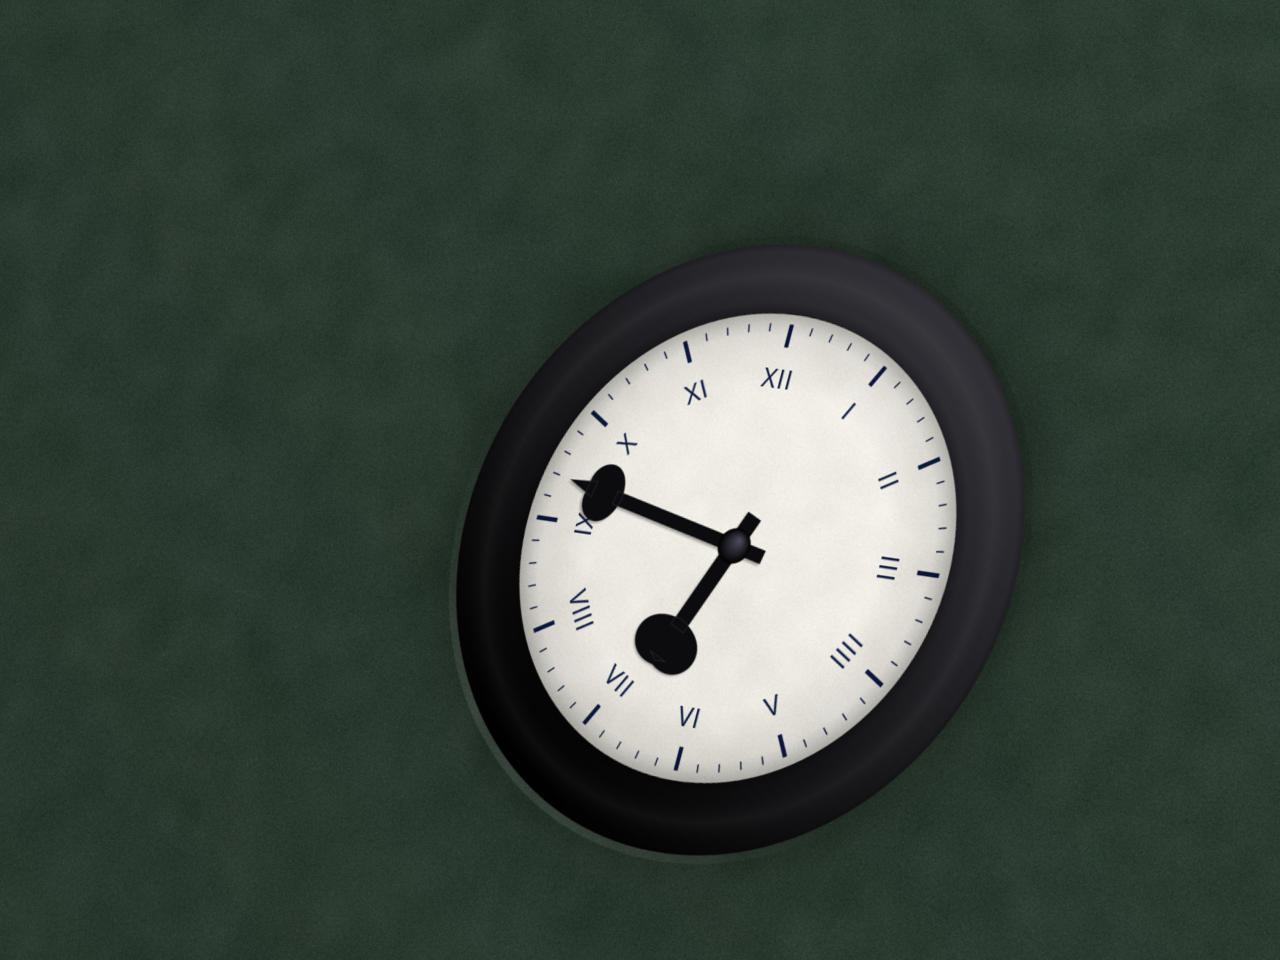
6:47
